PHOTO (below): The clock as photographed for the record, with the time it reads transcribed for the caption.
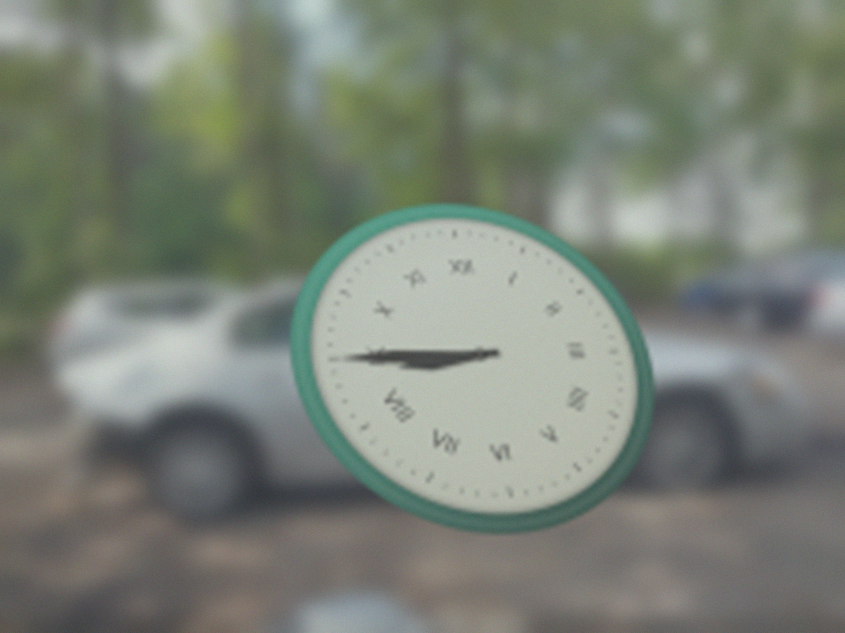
8:45
